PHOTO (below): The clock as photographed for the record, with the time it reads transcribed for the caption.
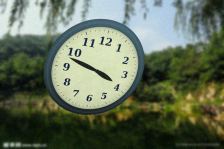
3:48
